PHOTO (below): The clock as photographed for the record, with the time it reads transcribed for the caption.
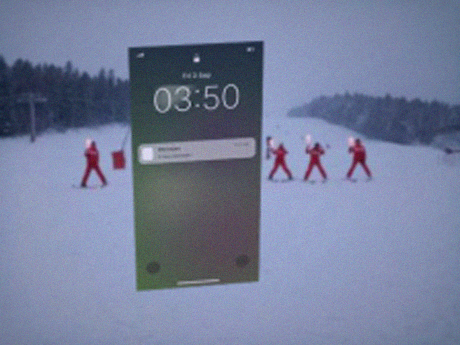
3:50
